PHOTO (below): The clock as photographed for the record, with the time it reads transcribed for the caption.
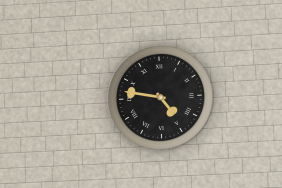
4:47
